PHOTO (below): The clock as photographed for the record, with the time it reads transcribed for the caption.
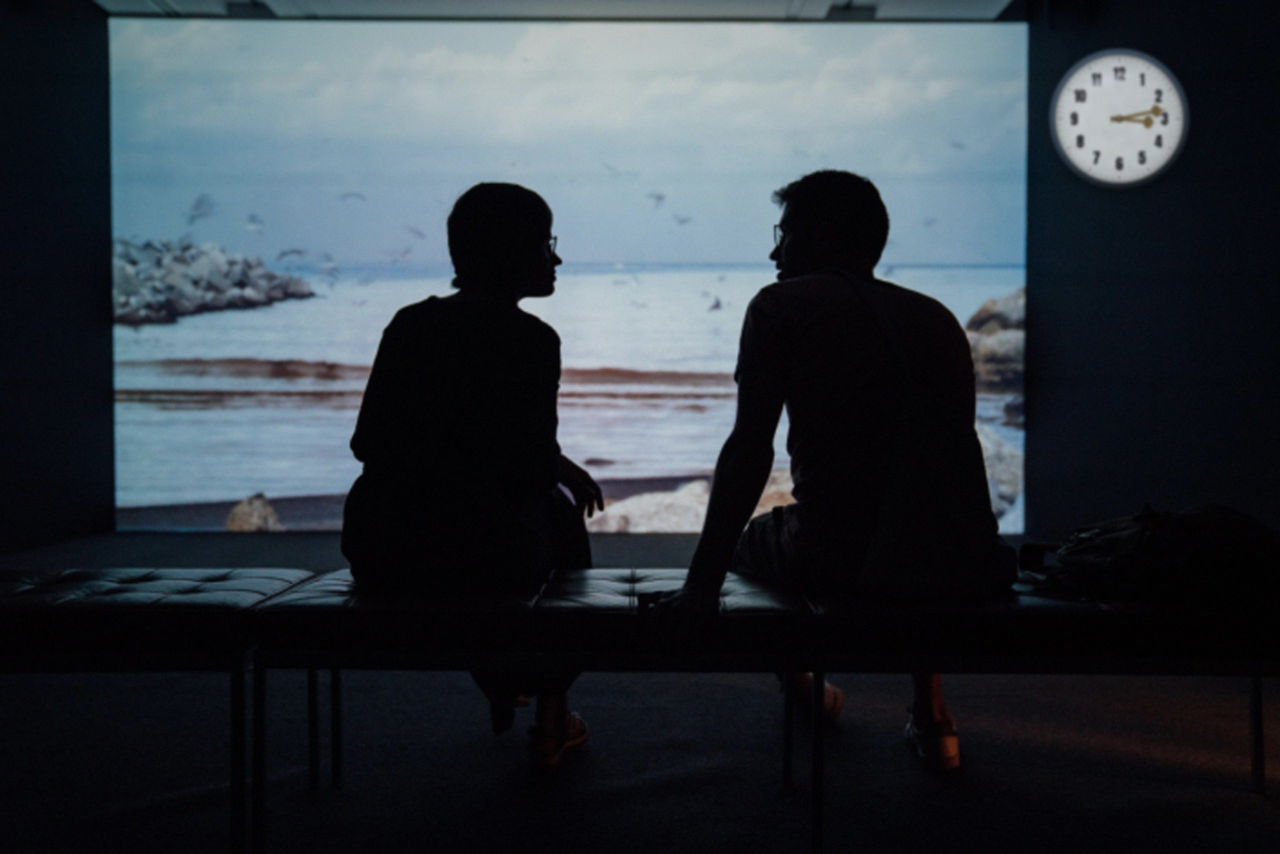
3:13
